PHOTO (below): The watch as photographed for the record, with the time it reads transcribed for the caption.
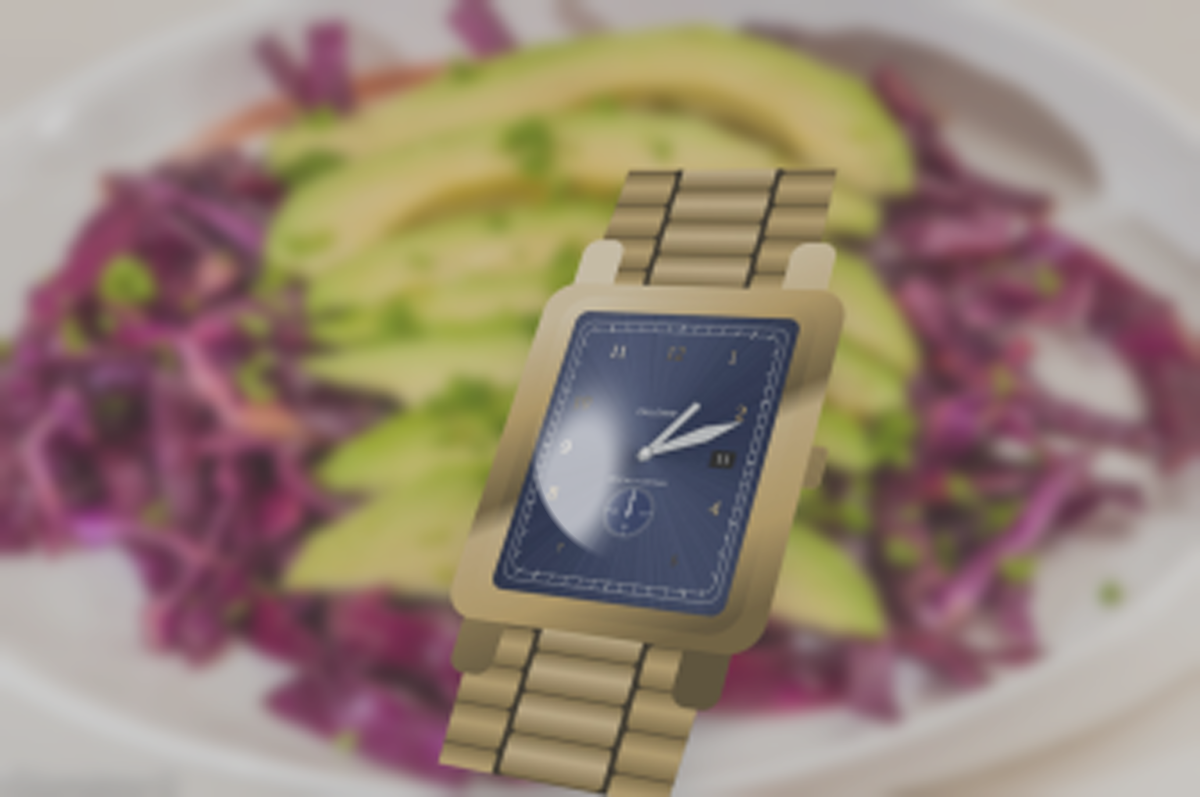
1:11
